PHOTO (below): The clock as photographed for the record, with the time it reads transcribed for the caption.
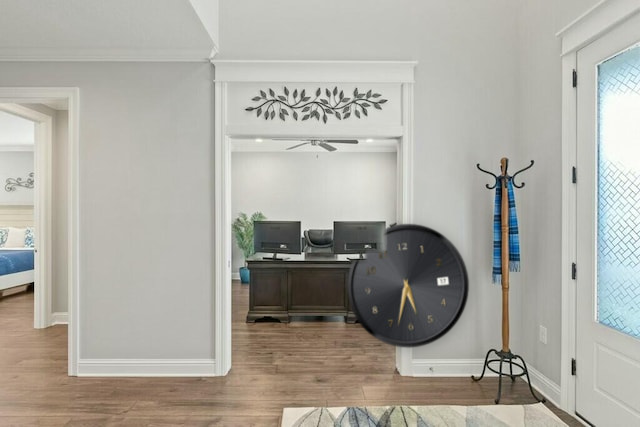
5:33
